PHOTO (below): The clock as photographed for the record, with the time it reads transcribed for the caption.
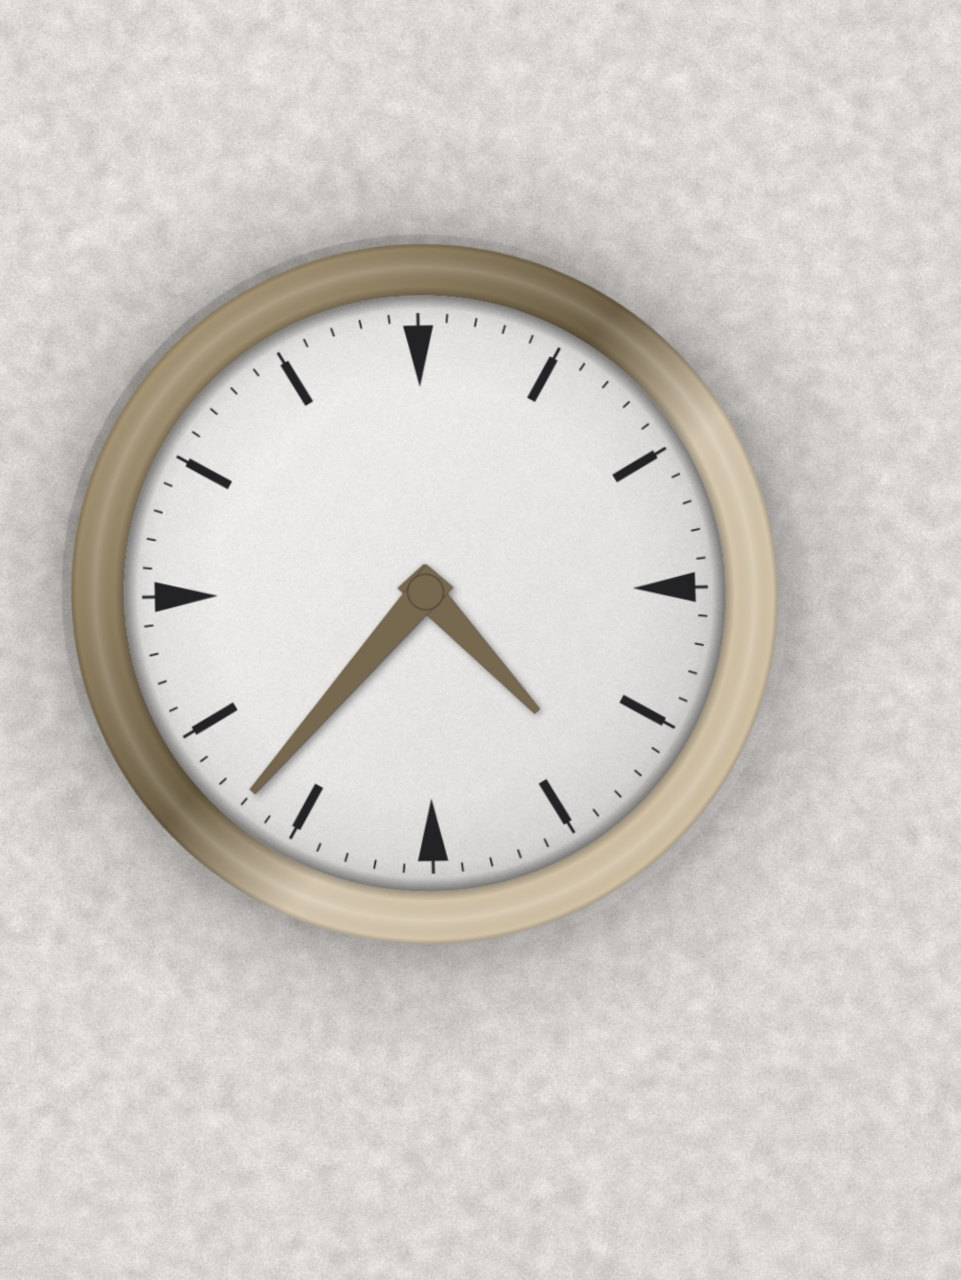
4:37
